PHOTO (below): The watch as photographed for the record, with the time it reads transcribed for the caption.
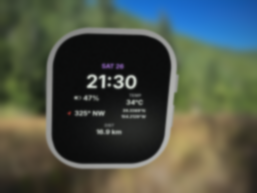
21:30
